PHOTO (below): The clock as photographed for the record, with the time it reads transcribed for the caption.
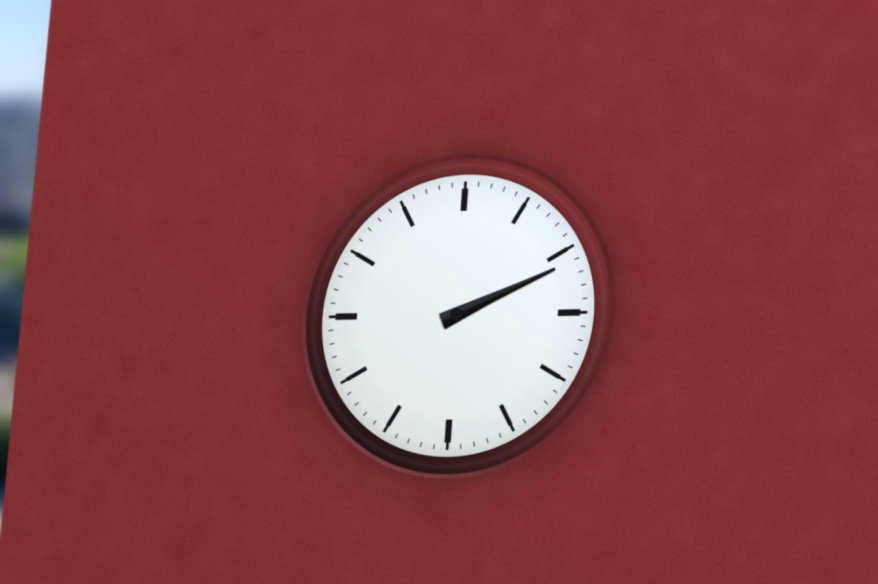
2:11
